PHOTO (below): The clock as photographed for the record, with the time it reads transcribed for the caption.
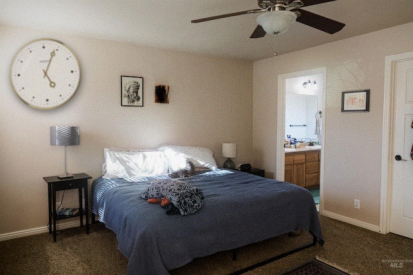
5:04
